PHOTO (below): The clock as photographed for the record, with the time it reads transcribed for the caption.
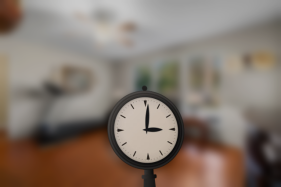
3:01
